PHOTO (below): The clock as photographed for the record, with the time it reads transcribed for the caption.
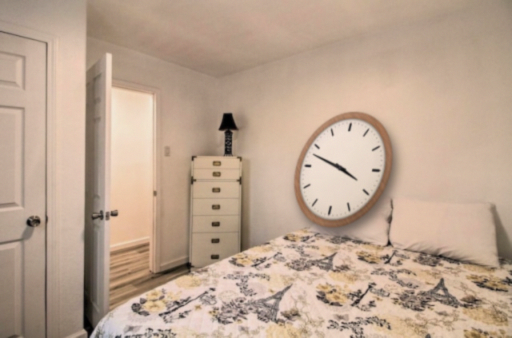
3:48
